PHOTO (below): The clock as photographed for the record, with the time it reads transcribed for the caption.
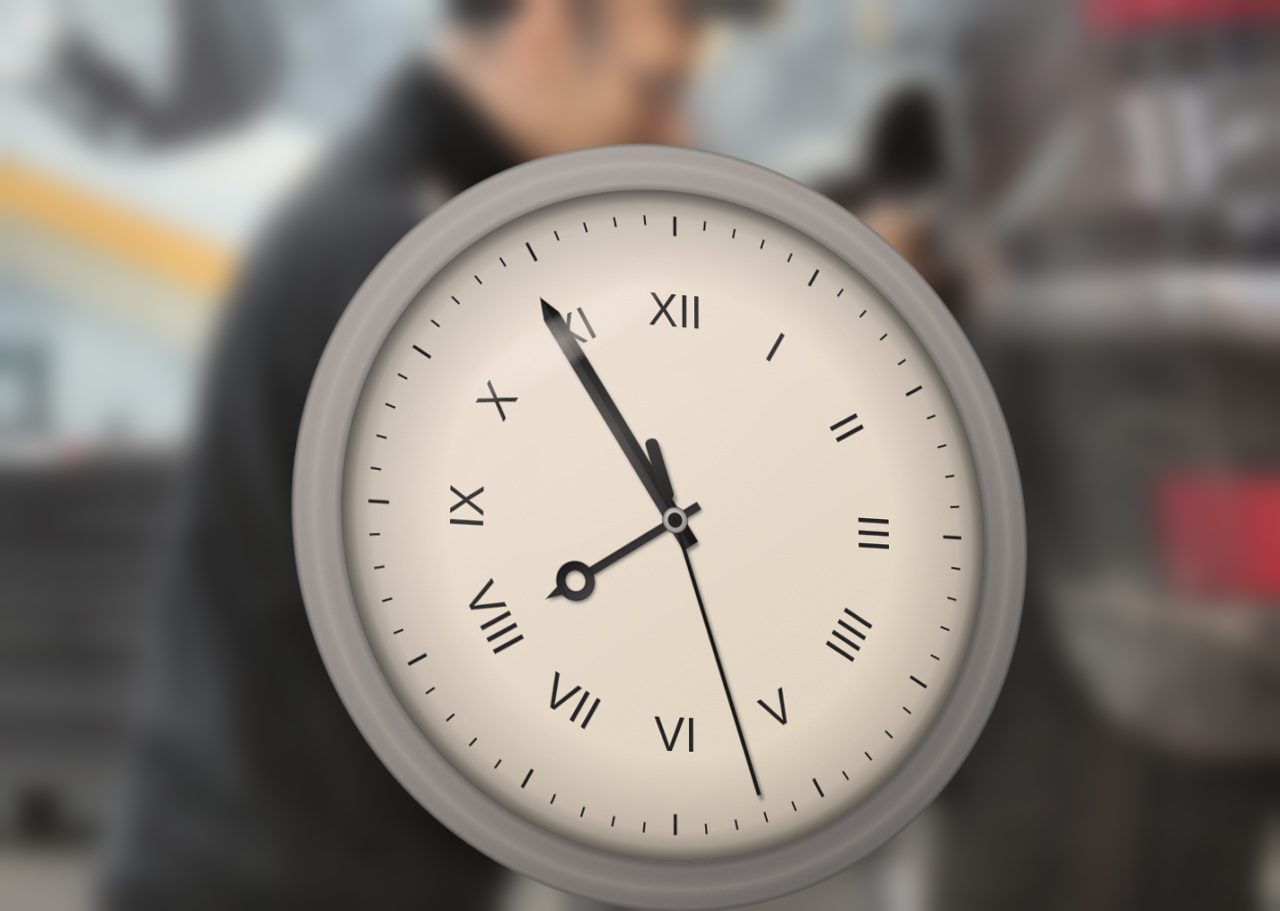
7:54:27
